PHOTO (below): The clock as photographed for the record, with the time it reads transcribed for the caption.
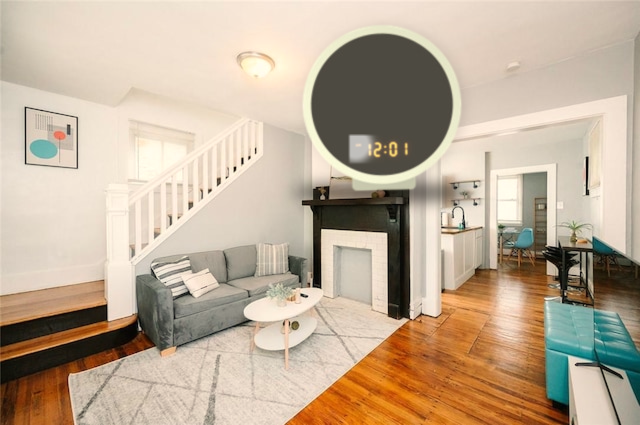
12:01
